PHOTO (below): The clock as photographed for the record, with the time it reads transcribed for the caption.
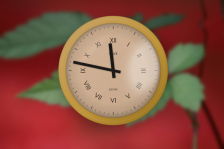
11:47
